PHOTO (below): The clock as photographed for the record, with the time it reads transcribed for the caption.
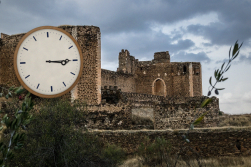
3:15
